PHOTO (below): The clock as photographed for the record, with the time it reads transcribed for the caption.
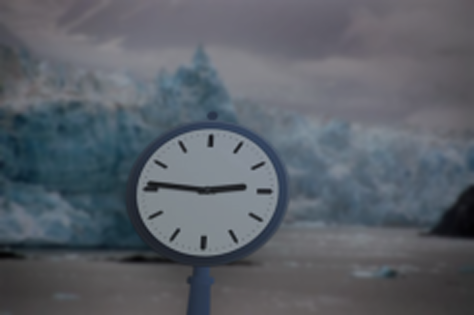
2:46
